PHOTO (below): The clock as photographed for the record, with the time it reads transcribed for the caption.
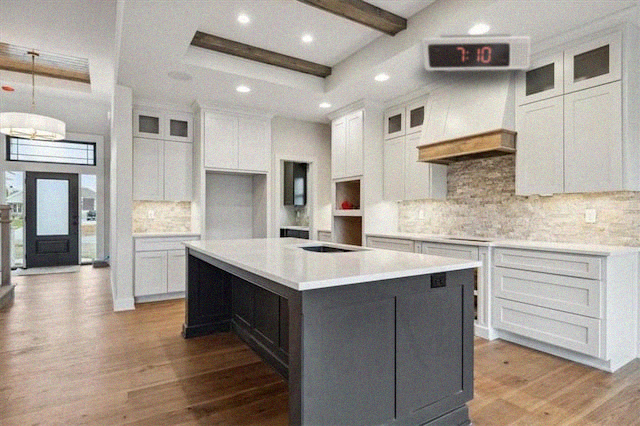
7:10
